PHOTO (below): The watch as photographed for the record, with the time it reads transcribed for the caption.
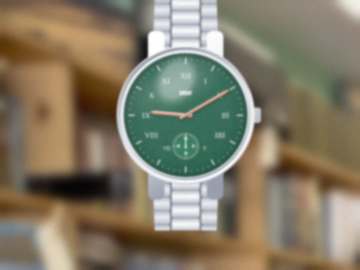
9:10
